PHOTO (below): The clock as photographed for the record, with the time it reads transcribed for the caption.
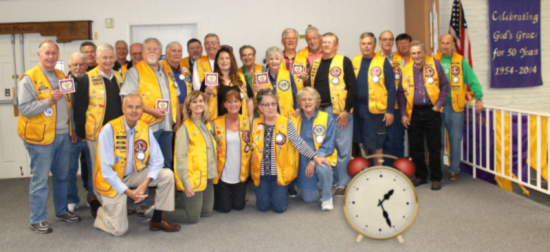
1:26
